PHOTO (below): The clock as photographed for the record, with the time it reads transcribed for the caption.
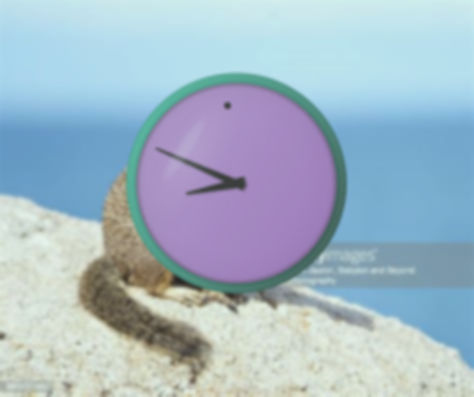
8:50
